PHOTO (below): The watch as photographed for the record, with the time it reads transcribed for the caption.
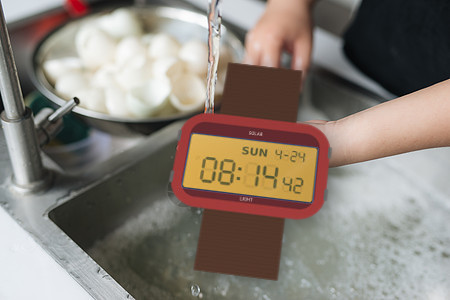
8:14:42
